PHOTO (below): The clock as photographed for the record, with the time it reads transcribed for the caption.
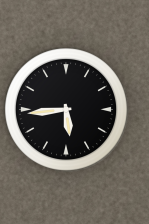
5:44
